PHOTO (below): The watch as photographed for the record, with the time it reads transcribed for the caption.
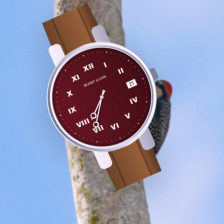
7:36
